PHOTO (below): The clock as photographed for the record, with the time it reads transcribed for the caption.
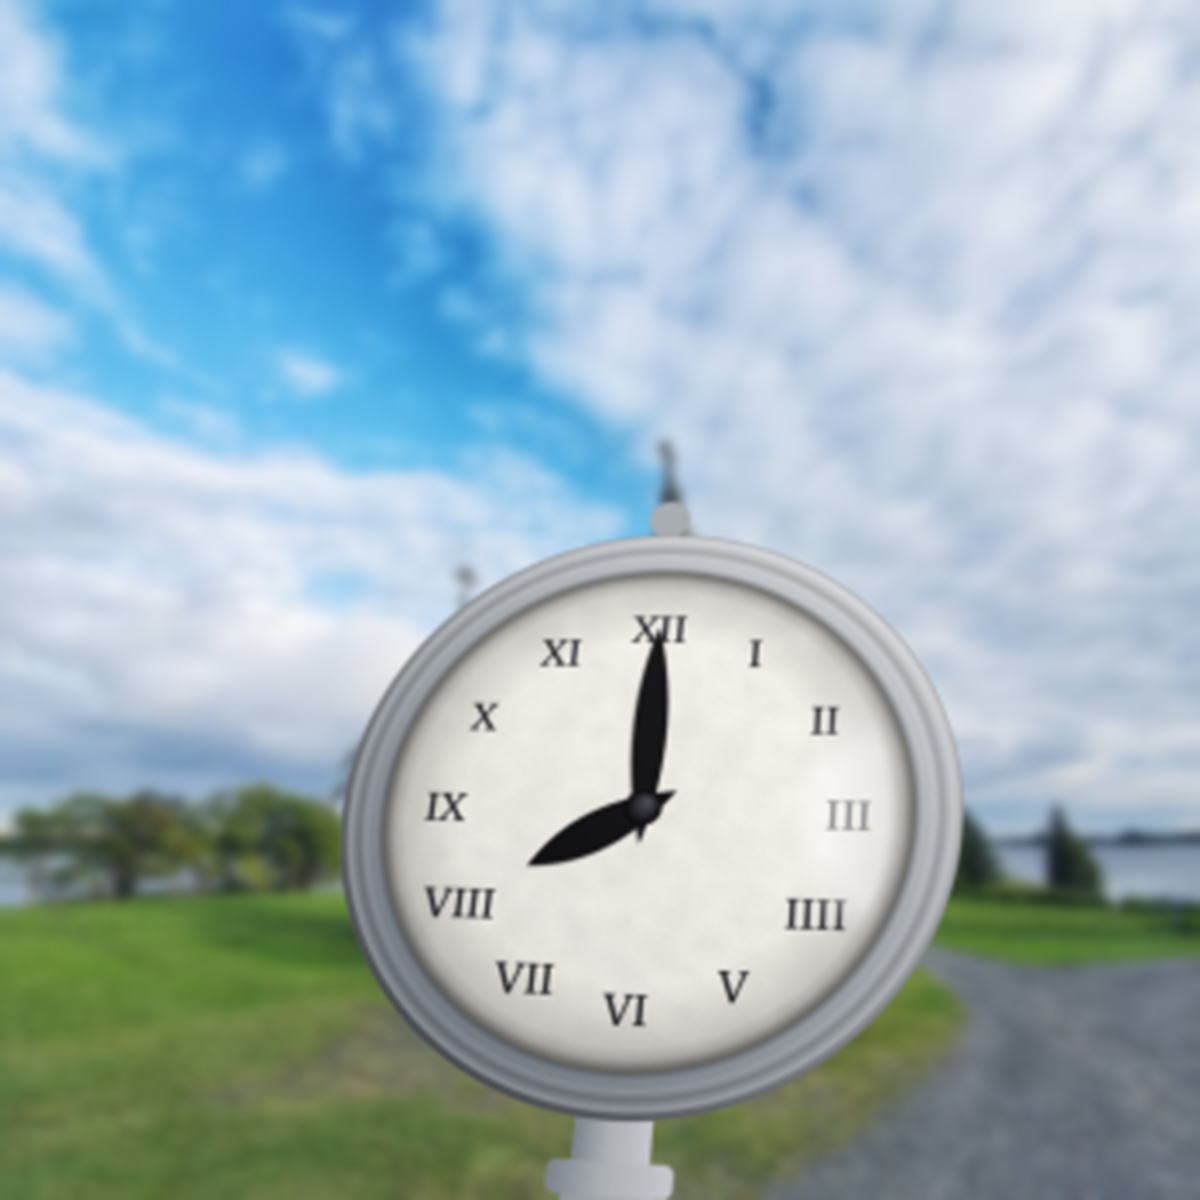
8:00
